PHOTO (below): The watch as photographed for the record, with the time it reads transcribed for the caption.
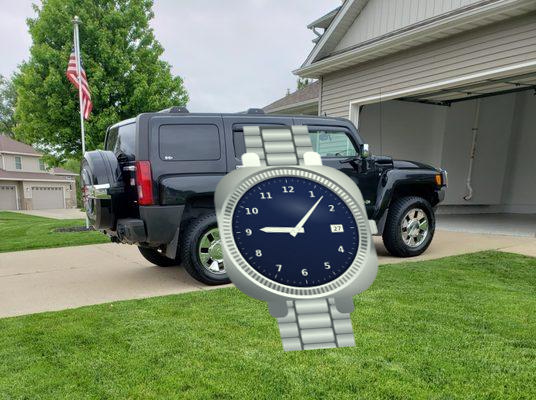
9:07
